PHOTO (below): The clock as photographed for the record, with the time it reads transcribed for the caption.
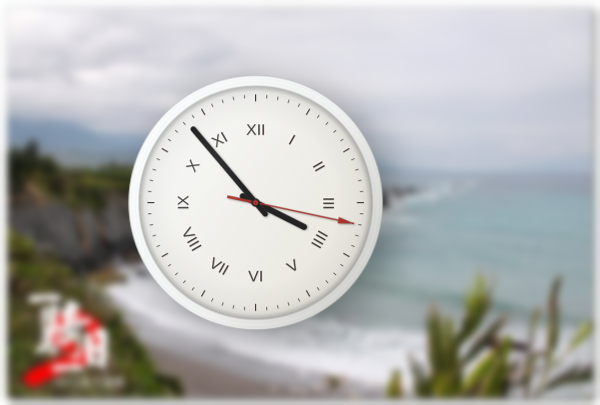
3:53:17
